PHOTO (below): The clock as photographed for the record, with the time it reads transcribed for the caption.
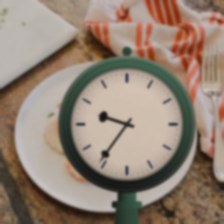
9:36
